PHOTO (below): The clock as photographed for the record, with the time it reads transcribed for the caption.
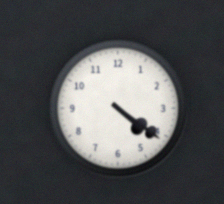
4:21
